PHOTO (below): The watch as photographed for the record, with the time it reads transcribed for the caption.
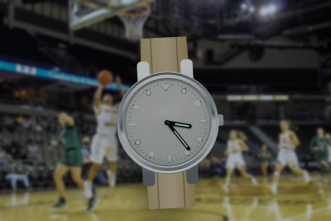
3:24
